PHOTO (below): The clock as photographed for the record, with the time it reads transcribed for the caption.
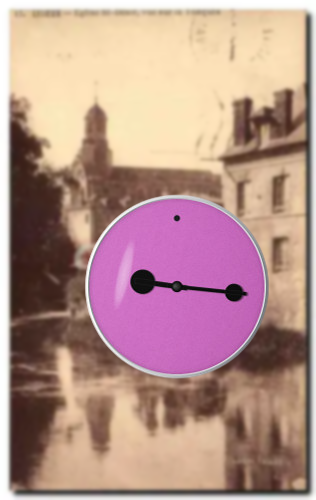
9:16
